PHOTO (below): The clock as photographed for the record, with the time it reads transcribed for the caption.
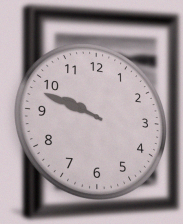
9:48
